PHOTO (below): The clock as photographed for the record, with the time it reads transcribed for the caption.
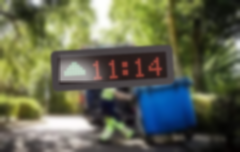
11:14
